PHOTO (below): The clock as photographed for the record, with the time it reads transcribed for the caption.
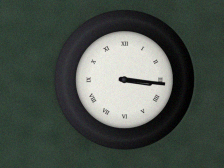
3:16
